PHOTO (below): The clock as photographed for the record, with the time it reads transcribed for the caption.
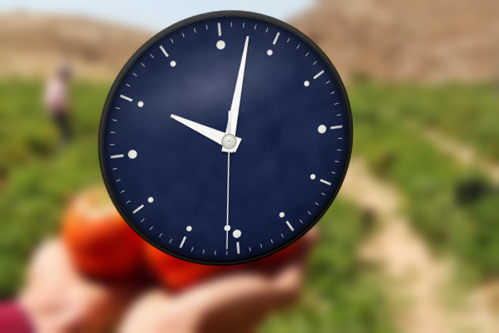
10:02:31
